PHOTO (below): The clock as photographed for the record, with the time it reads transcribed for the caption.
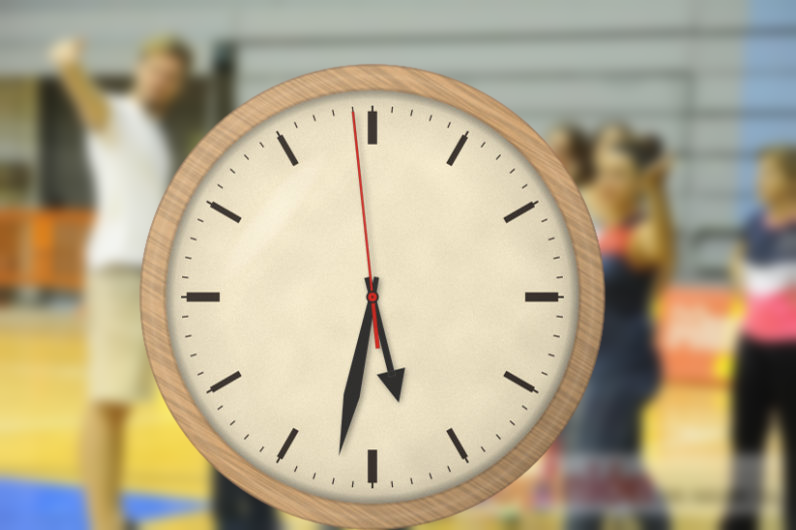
5:31:59
